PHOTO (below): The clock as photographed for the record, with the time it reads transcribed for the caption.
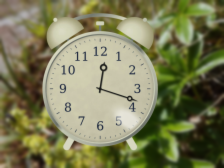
12:18
